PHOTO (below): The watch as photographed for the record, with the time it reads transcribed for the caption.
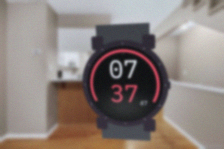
7:37
